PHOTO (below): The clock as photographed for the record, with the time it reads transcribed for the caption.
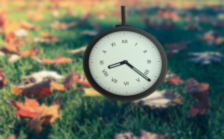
8:22
